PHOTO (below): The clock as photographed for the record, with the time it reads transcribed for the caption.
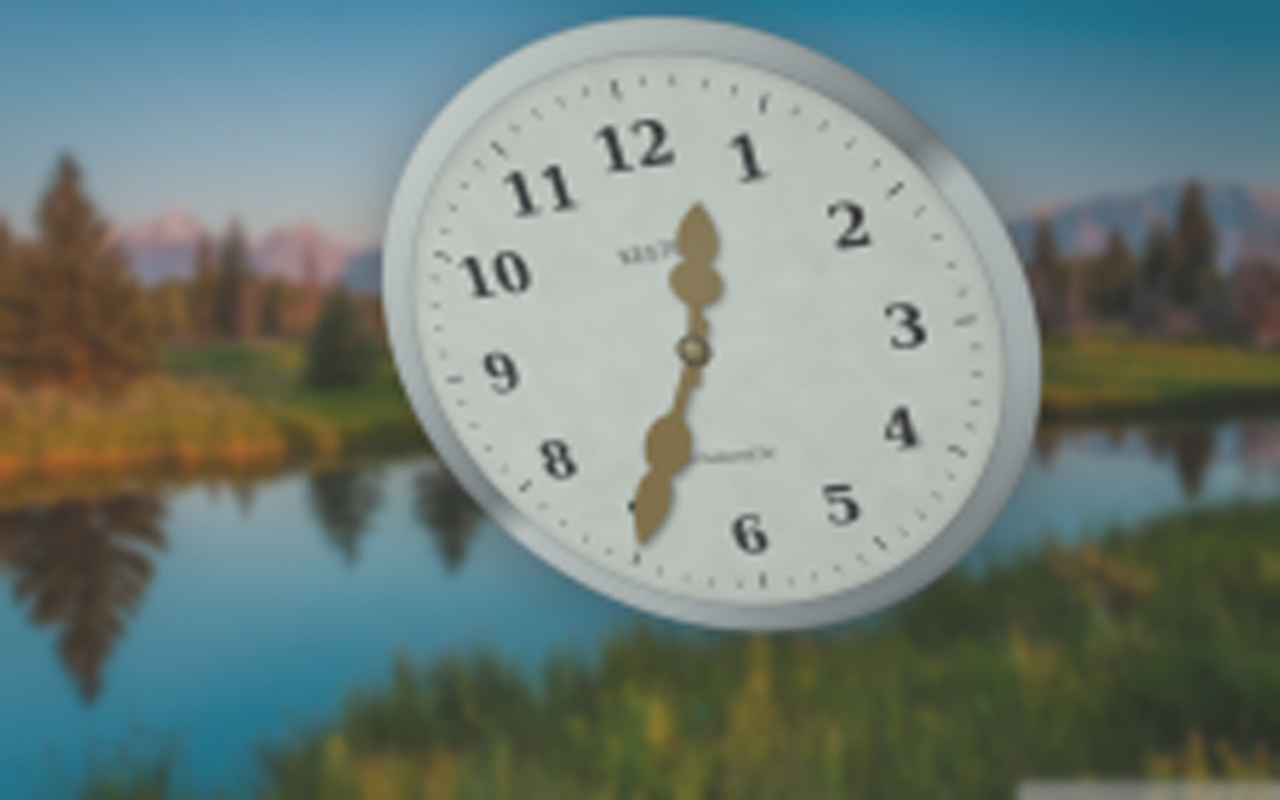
12:35
